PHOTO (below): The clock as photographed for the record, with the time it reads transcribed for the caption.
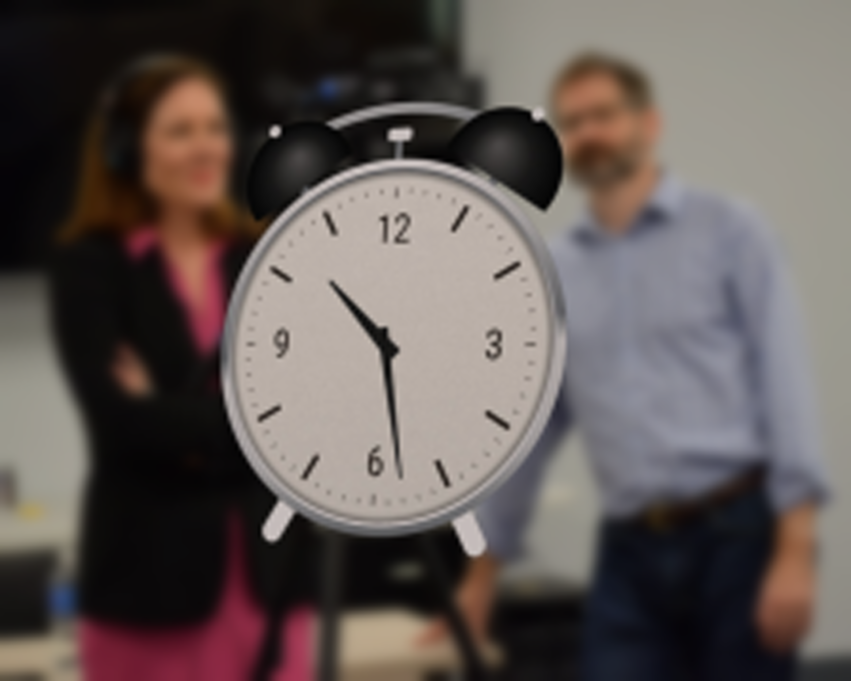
10:28
